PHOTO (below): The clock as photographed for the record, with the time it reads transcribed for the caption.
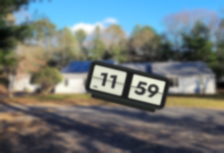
11:59
